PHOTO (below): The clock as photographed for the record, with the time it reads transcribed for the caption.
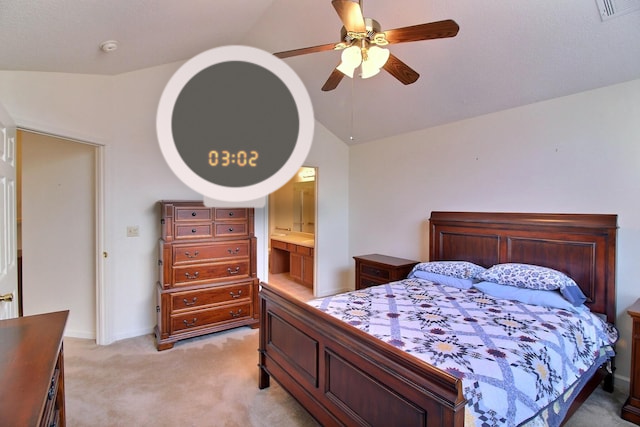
3:02
